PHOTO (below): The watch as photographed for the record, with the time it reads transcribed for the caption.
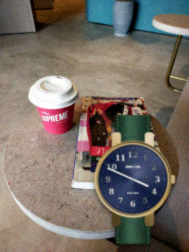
3:49
